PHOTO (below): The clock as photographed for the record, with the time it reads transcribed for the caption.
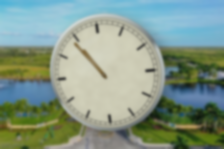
10:54
